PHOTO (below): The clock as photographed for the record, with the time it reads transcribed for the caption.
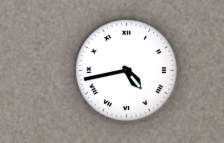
4:43
